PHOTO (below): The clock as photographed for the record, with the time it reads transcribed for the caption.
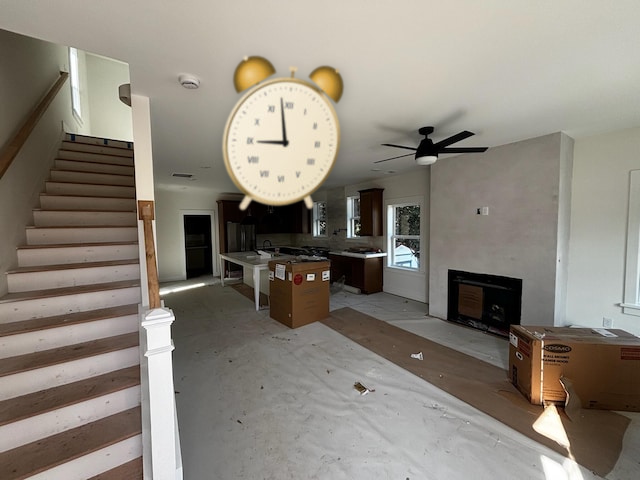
8:58
